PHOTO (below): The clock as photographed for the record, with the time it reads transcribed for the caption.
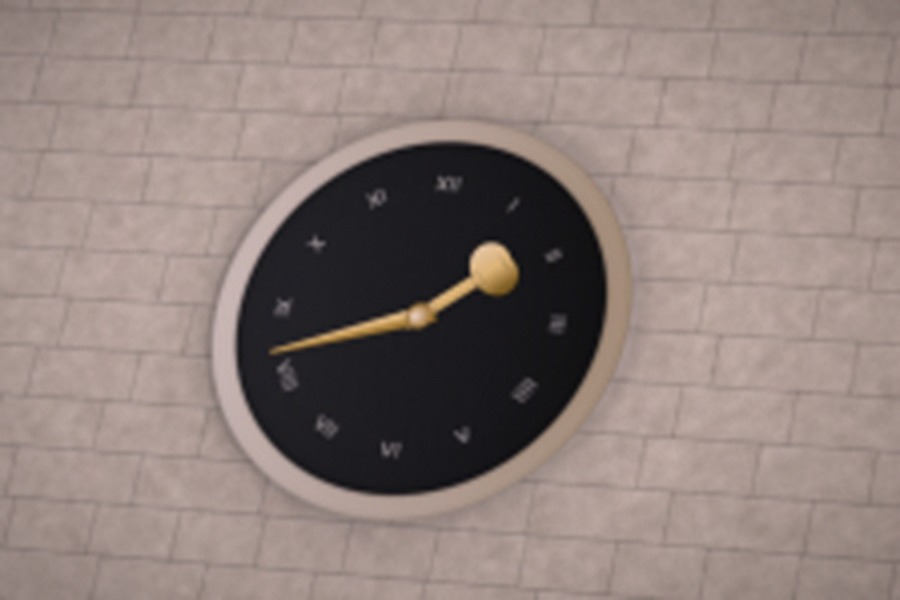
1:42
